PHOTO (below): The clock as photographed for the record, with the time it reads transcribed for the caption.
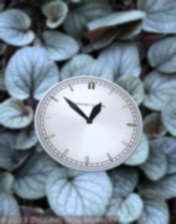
12:52
